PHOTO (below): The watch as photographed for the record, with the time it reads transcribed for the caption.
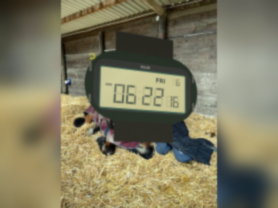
6:22:16
